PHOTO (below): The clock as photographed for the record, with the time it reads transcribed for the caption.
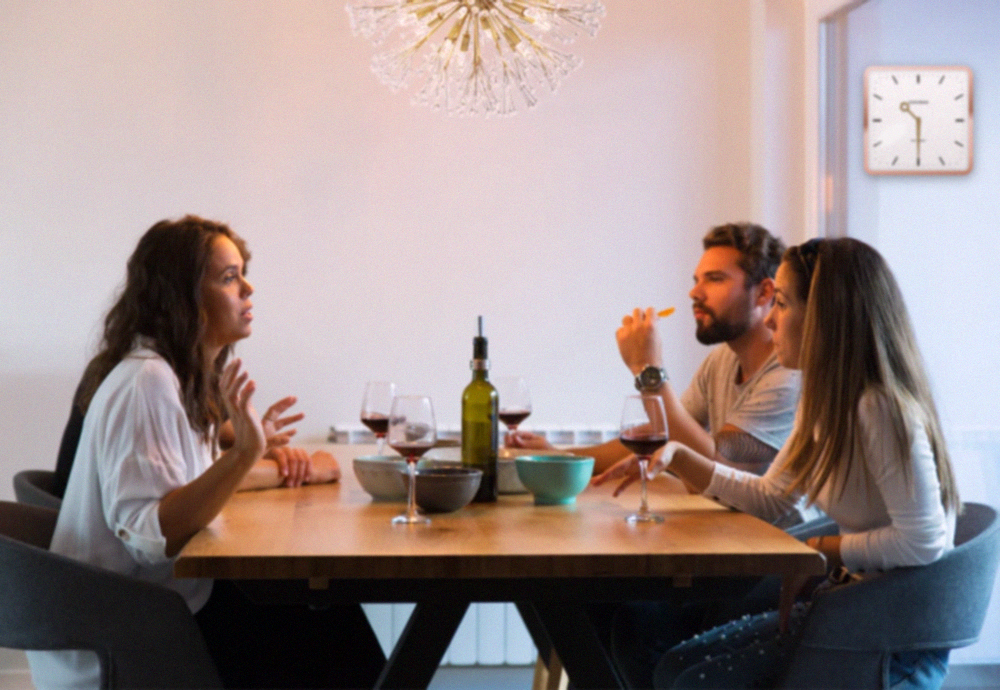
10:30
